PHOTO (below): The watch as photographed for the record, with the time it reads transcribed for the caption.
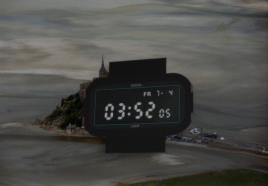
3:52
